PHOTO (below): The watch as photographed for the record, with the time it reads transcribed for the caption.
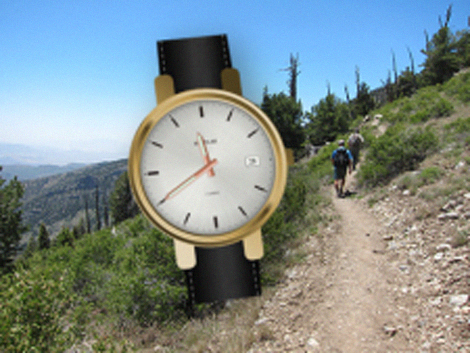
11:40
